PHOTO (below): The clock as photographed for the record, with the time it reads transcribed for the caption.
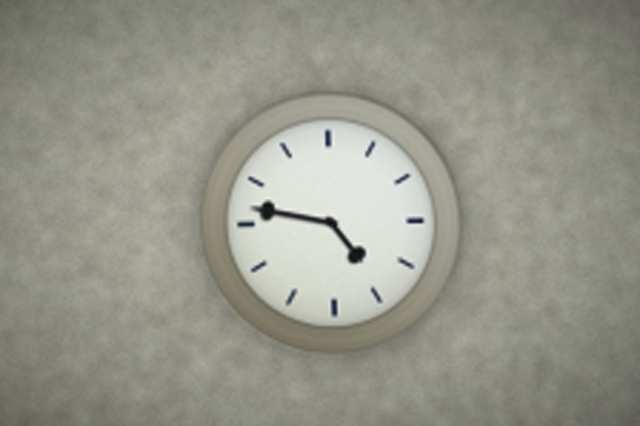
4:47
